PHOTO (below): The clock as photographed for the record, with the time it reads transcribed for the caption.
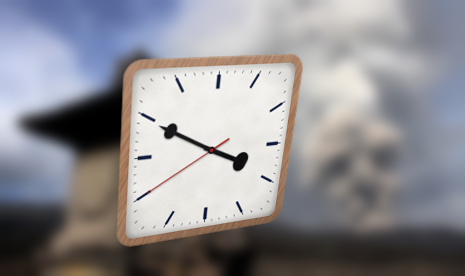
3:49:40
